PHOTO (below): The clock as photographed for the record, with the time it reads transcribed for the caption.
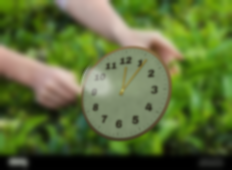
12:06
